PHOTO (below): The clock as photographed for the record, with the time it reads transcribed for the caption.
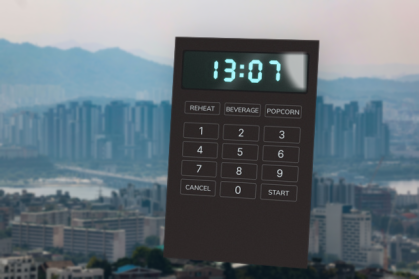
13:07
